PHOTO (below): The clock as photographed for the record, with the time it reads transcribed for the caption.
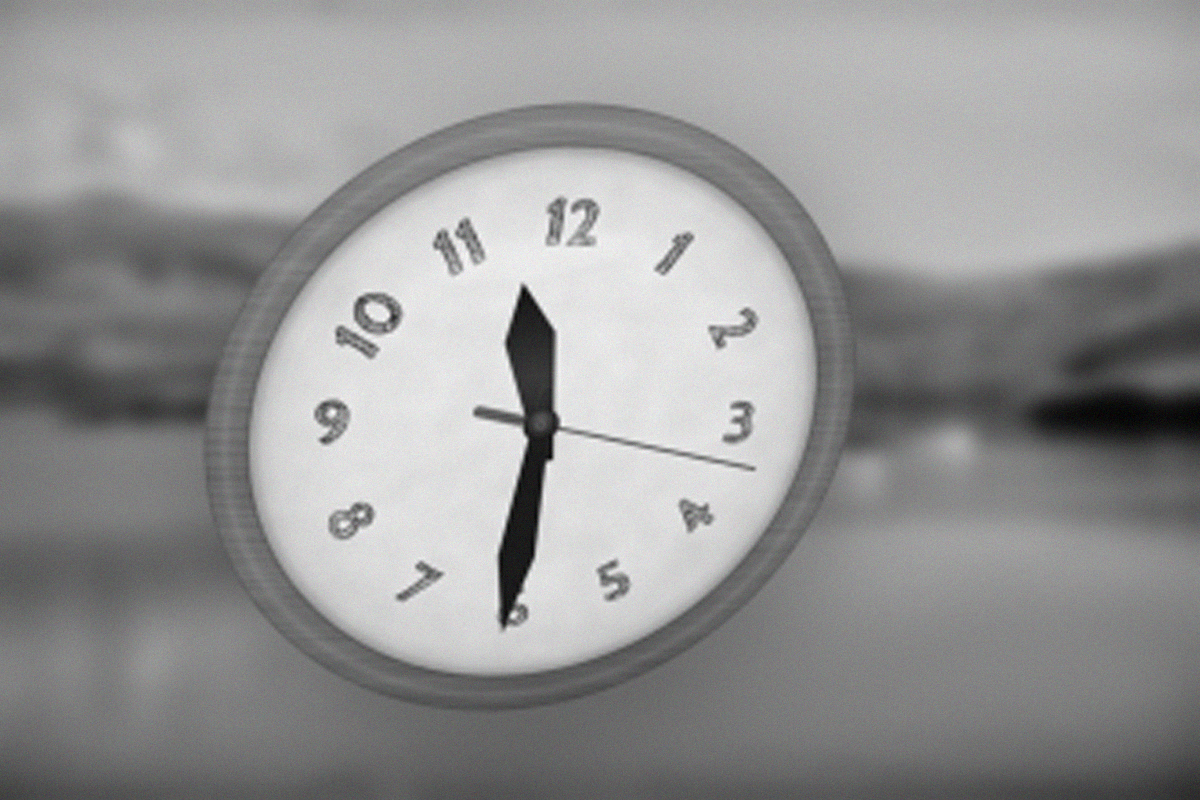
11:30:17
